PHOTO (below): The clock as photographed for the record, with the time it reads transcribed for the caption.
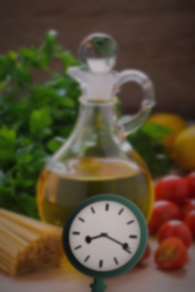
8:19
